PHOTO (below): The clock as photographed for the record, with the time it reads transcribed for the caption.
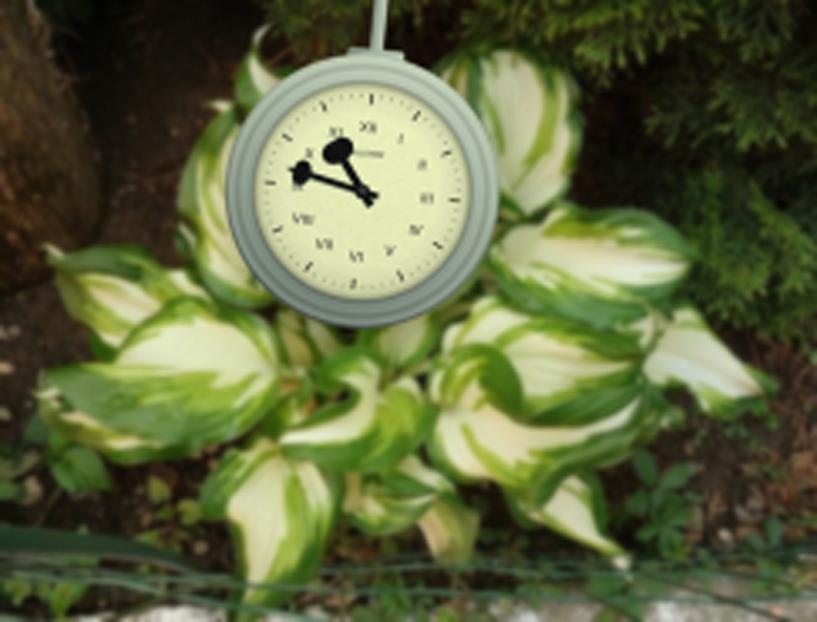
10:47
